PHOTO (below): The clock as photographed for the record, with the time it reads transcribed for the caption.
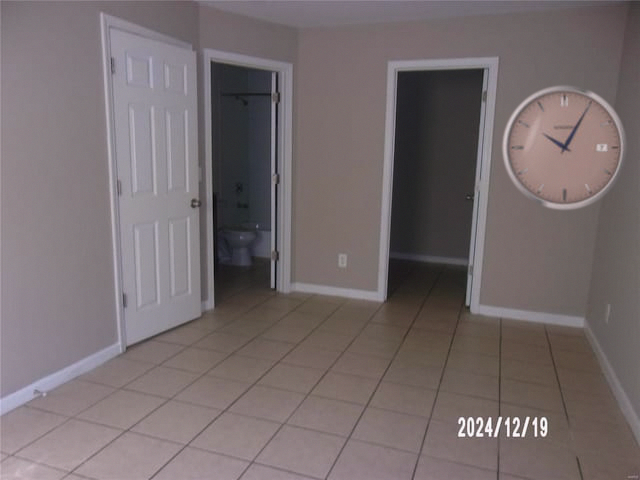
10:05
